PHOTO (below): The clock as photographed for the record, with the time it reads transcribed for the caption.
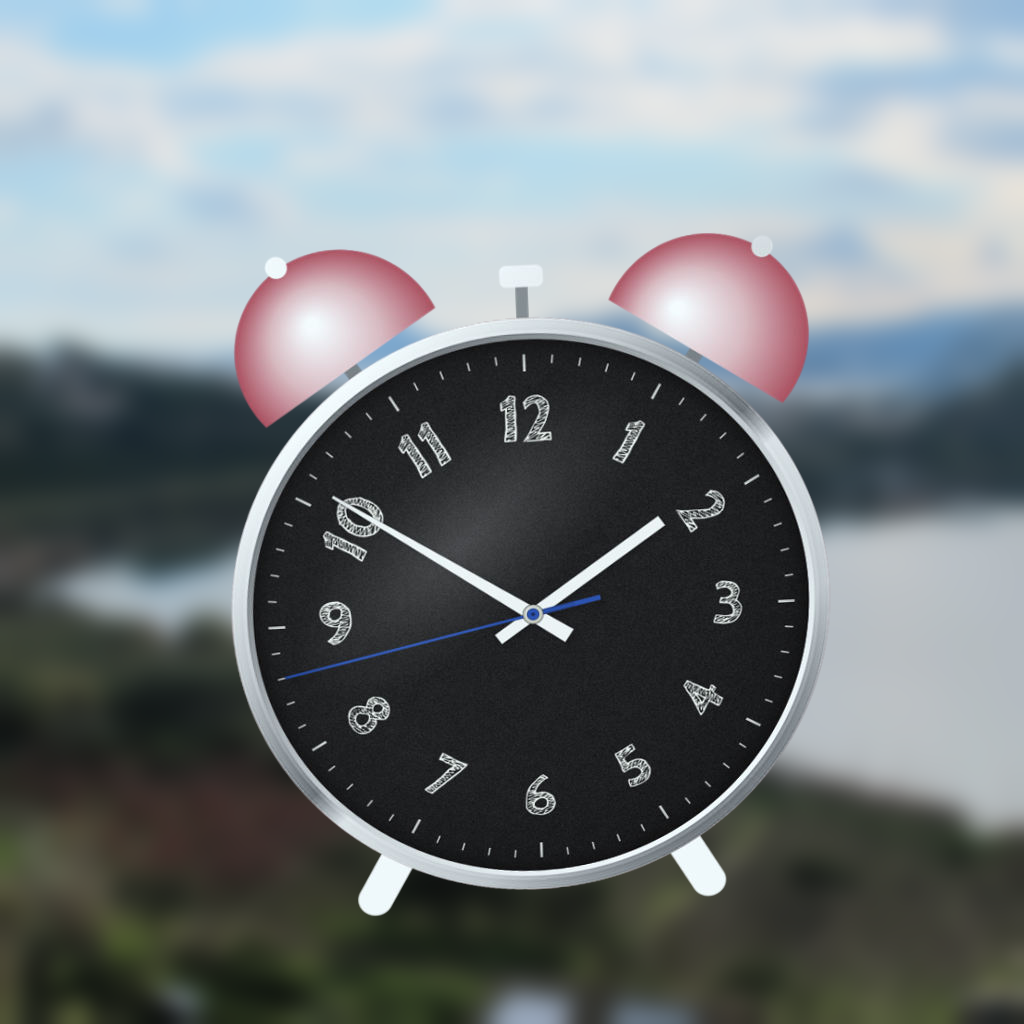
1:50:43
